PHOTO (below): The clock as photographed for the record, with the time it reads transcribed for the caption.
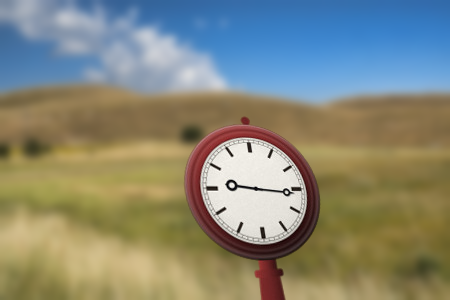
9:16
